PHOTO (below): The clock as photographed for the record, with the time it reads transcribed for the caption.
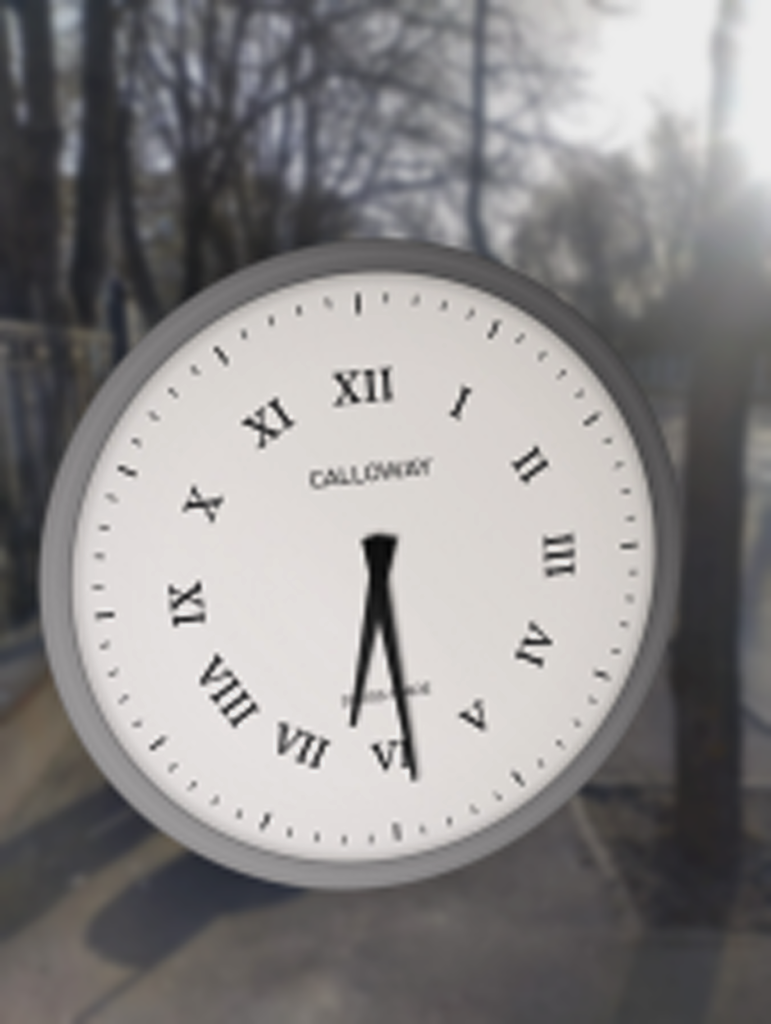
6:29
